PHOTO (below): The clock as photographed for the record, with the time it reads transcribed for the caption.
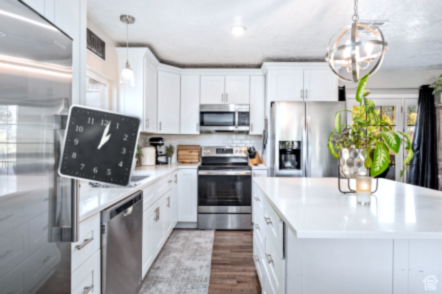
1:02
